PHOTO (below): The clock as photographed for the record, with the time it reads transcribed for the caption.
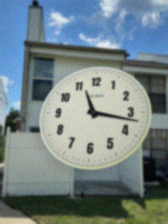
11:17
